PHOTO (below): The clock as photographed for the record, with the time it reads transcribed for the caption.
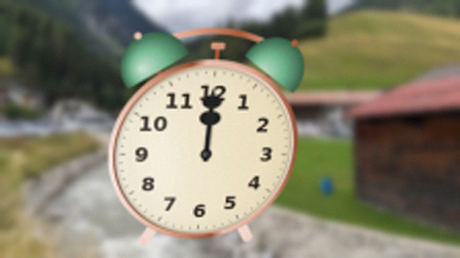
12:00
